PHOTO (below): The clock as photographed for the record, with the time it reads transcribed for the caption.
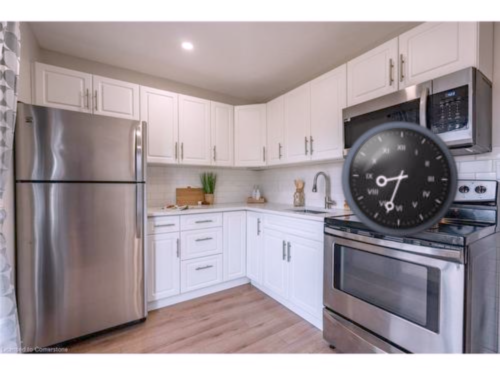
8:33
